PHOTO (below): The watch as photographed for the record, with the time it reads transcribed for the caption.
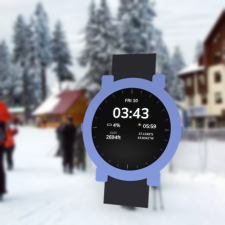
3:43
